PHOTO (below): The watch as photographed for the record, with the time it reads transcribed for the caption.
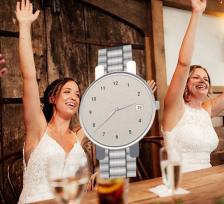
2:38
